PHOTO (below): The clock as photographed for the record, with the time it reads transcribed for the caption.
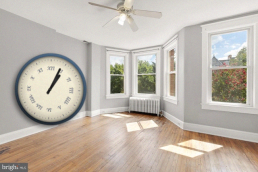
1:04
